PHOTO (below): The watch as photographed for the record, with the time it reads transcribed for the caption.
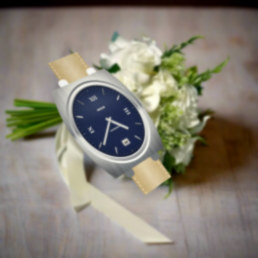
4:39
